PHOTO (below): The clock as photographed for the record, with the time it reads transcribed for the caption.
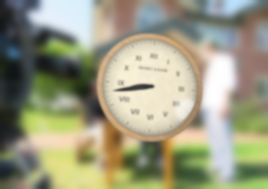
8:43
